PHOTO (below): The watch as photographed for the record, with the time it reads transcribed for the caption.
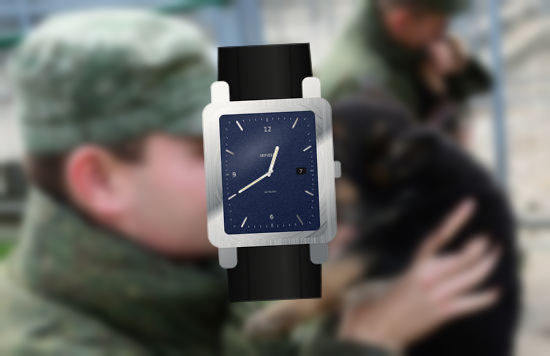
12:40
